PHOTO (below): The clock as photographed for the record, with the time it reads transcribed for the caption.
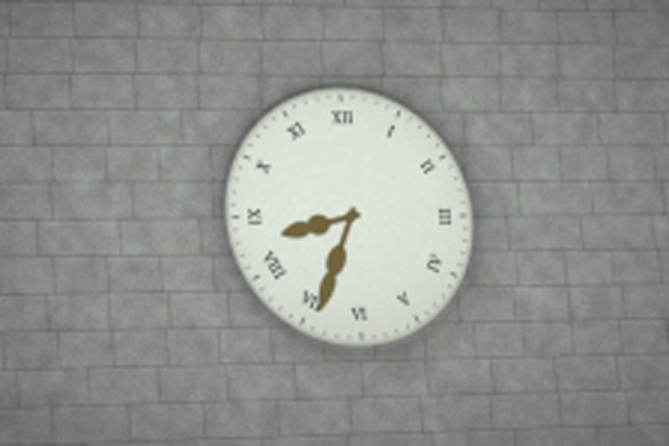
8:34
